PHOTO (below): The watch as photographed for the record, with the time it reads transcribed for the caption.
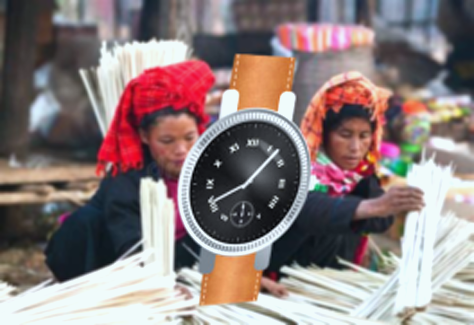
8:07
